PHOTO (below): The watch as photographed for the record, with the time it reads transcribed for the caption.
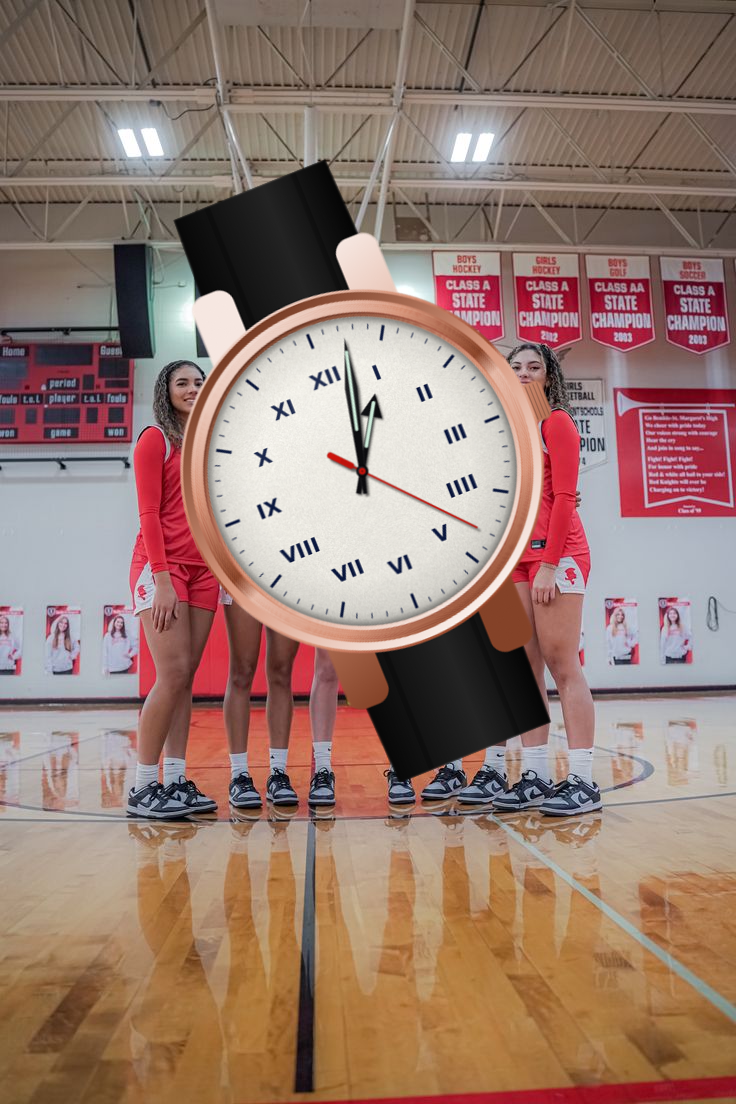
1:02:23
